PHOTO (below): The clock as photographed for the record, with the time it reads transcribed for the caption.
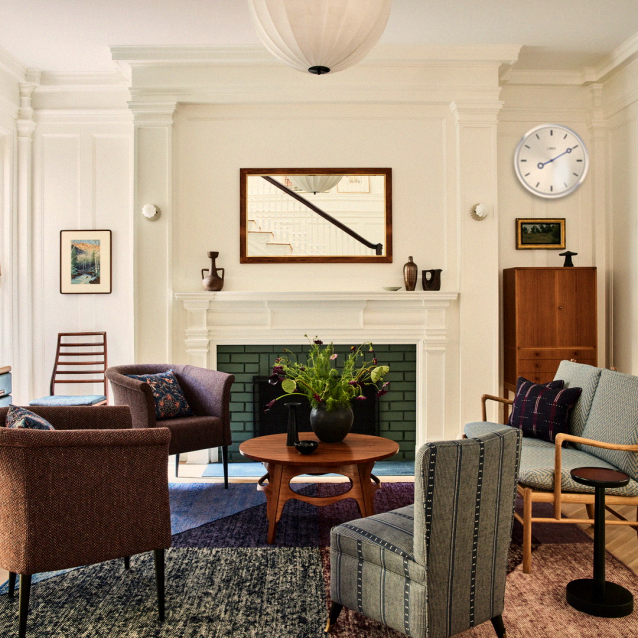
8:10
